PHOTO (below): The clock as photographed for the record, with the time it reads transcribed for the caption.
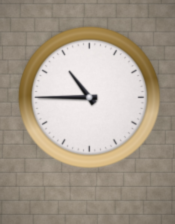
10:45
